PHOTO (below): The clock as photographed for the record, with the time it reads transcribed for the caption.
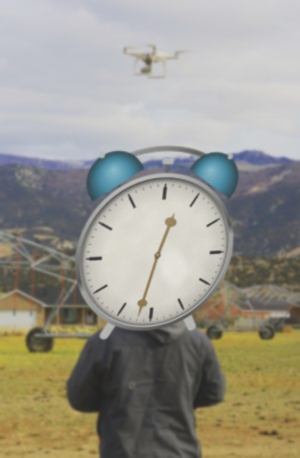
12:32
